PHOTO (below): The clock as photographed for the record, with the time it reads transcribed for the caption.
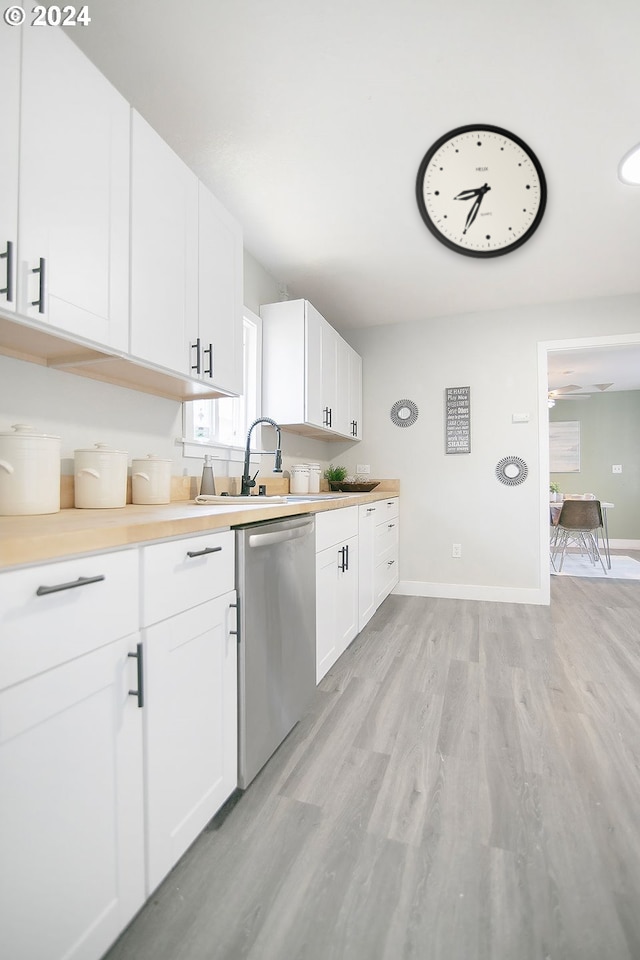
8:35
